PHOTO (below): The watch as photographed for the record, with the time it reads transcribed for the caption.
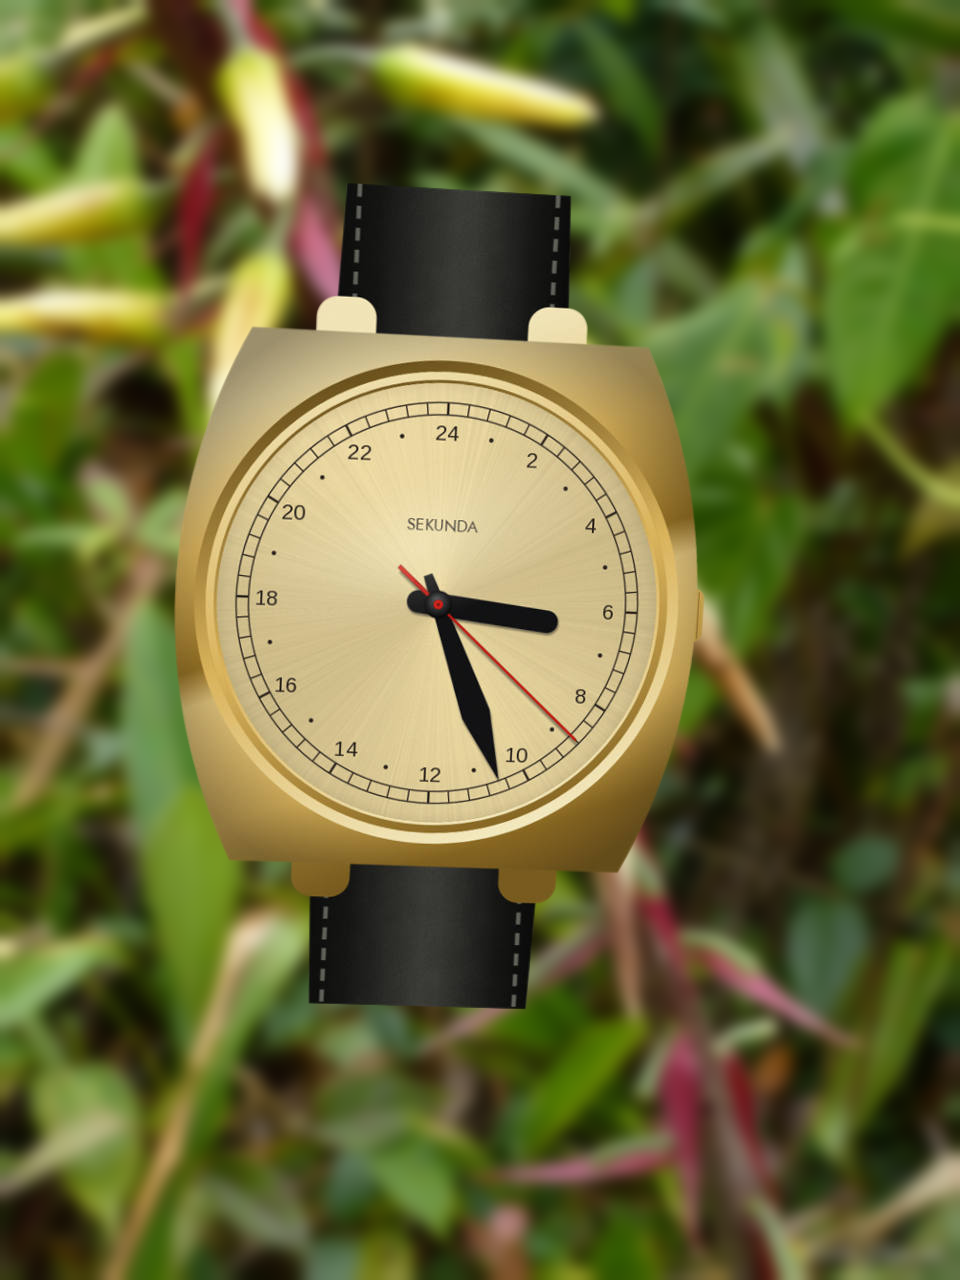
6:26:22
